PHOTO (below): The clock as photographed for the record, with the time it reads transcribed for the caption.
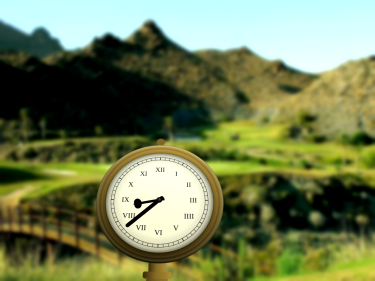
8:38
